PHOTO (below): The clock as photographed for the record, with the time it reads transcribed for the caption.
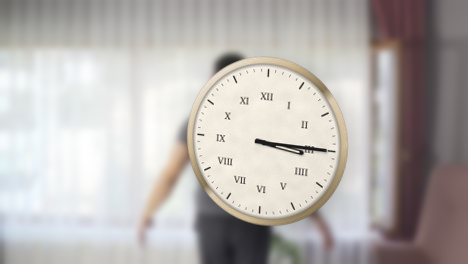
3:15
